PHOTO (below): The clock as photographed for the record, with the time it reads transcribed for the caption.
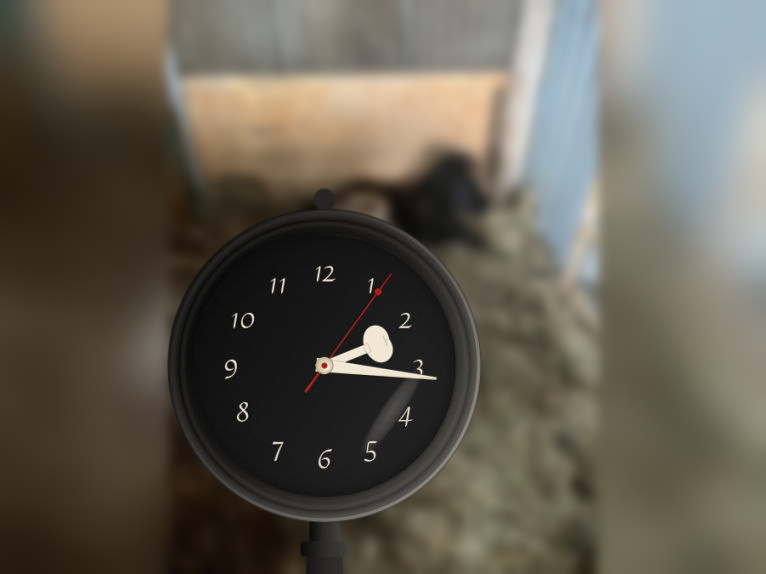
2:16:06
